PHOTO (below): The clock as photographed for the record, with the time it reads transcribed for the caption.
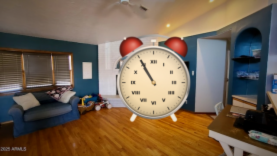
10:55
